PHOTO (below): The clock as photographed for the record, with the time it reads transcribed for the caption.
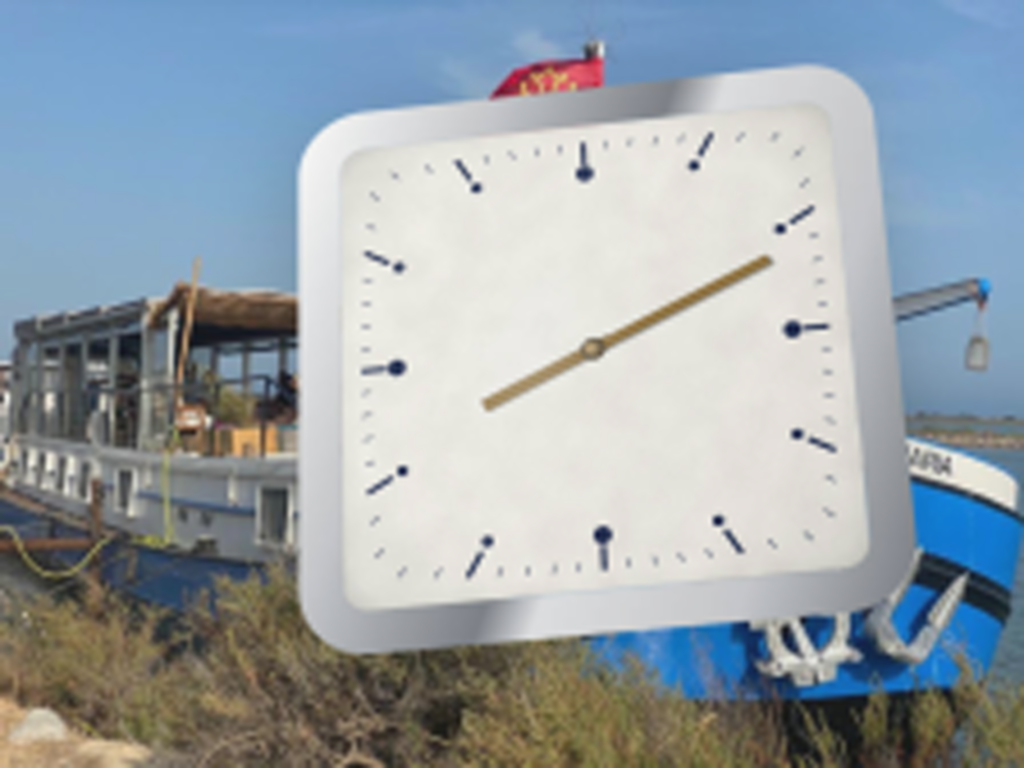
8:11
